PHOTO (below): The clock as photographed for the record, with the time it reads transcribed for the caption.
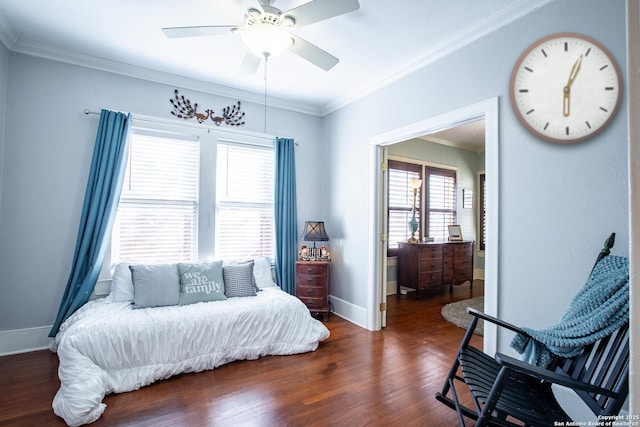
6:04
